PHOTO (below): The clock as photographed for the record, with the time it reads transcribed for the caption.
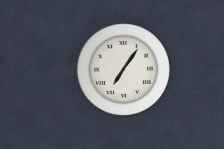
7:06
